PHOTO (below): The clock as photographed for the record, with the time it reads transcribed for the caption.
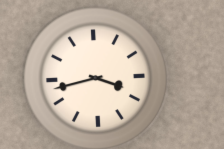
3:43
